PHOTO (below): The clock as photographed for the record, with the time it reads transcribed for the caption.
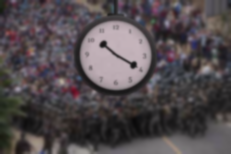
10:20
